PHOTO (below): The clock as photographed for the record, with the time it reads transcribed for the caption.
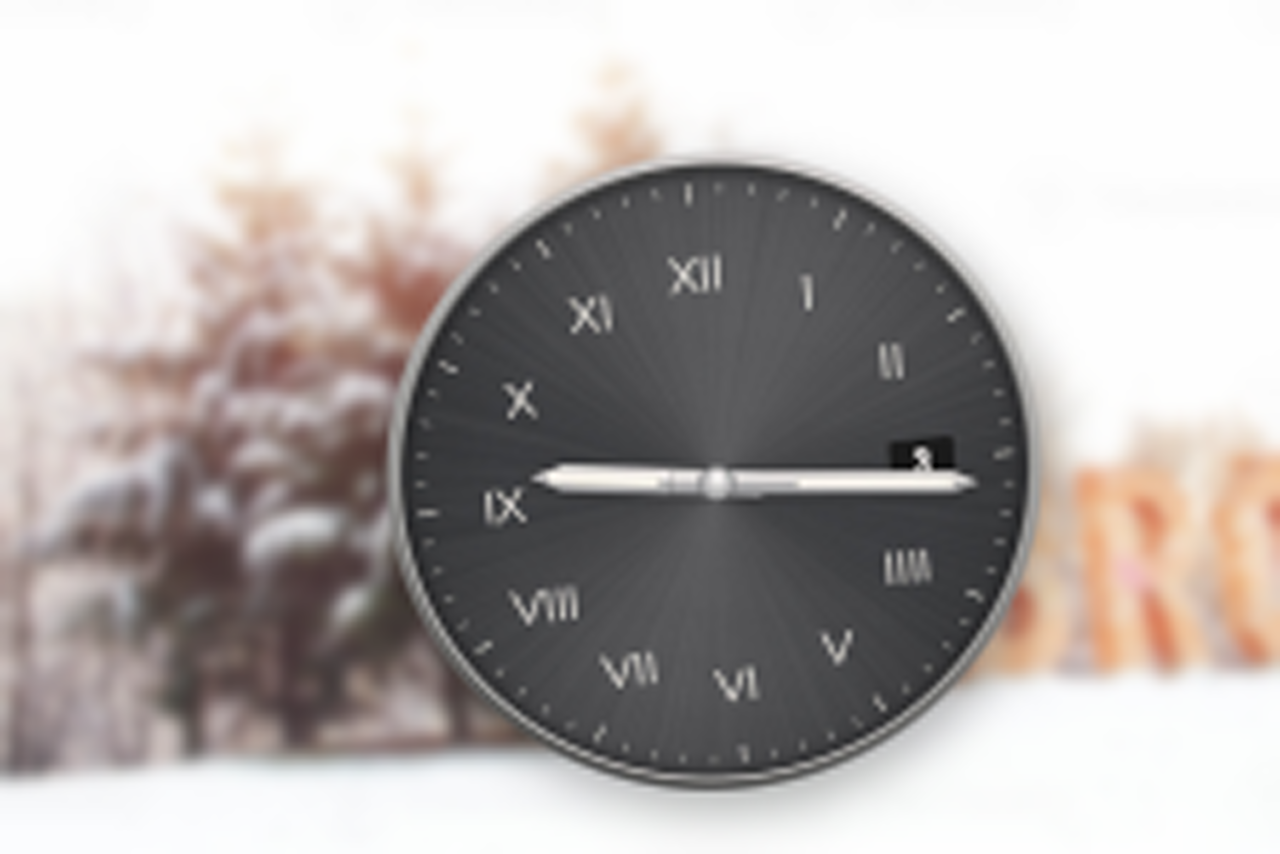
9:16
